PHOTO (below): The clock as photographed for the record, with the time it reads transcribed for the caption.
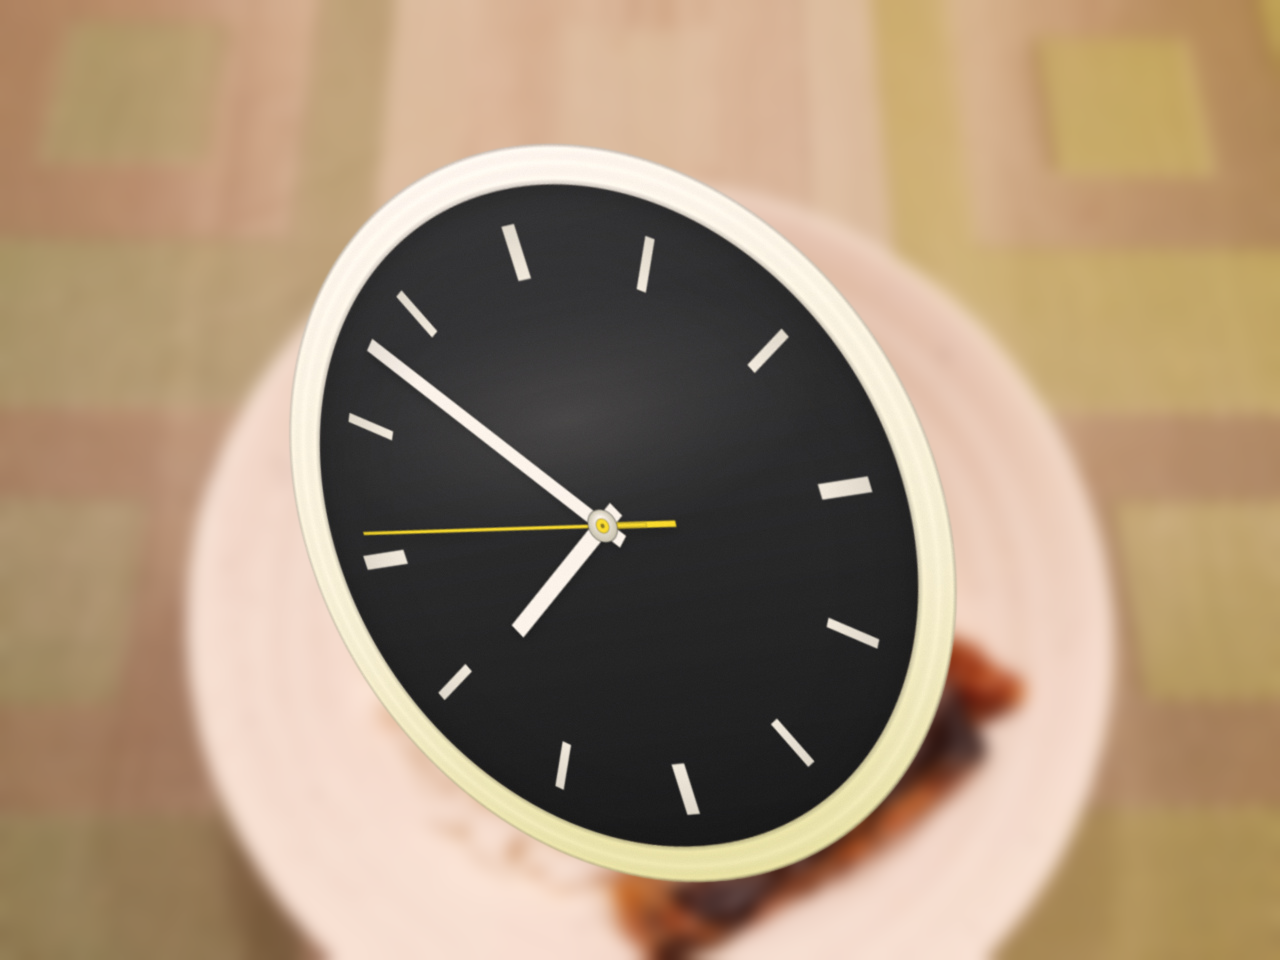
7:52:46
